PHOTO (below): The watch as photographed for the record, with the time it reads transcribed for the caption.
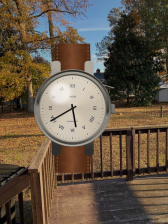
5:40
